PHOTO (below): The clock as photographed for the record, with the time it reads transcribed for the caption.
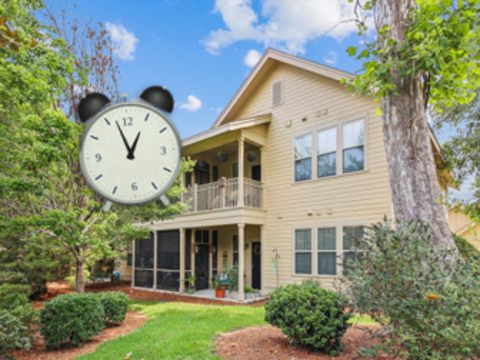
12:57
